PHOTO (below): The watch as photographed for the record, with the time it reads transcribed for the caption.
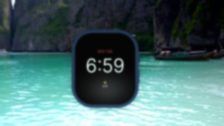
6:59
